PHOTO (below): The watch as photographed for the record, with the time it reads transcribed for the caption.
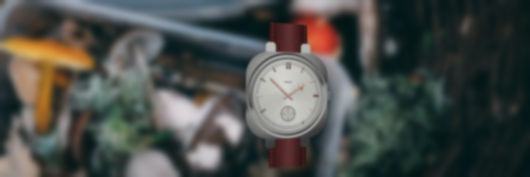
1:52
